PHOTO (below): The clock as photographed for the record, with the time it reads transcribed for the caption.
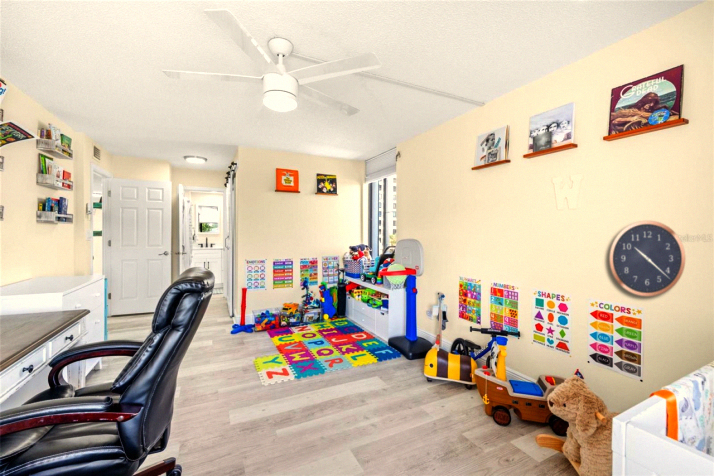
10:22
